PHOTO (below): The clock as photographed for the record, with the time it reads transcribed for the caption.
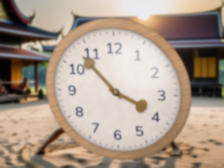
3:53
